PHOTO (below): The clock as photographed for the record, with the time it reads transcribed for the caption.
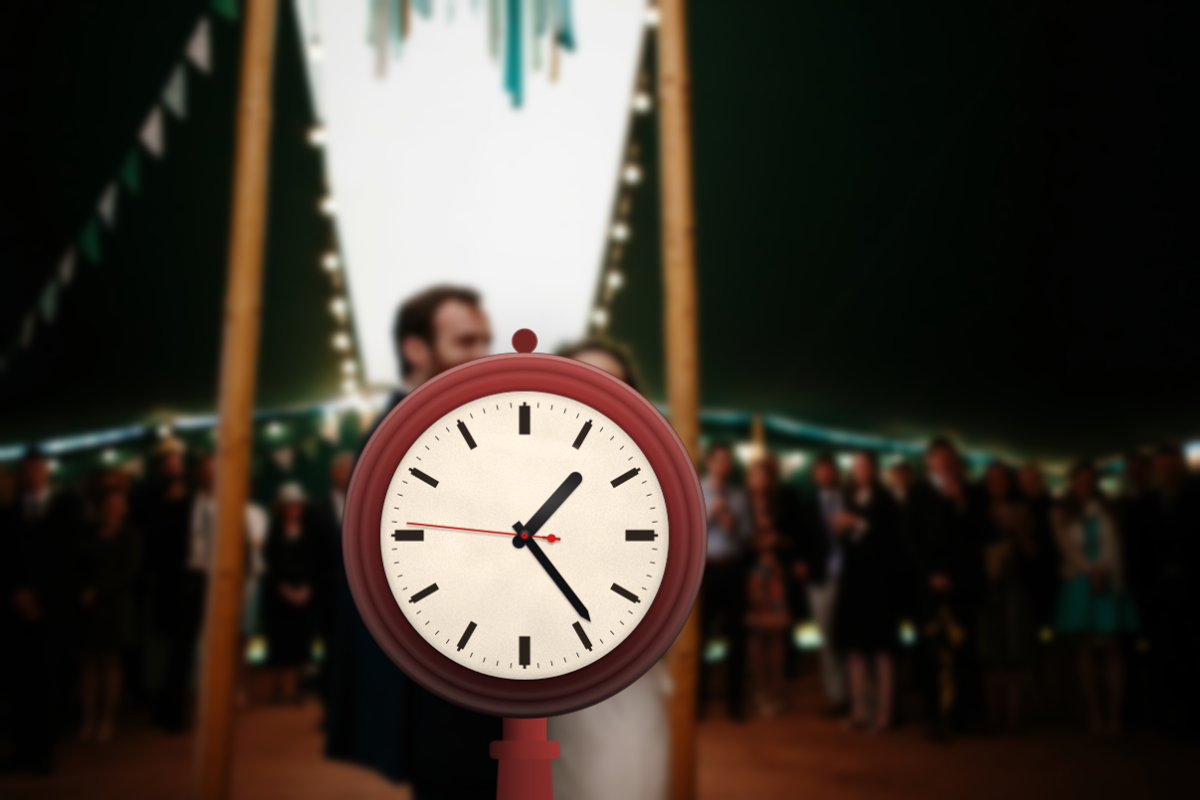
1:23:46
